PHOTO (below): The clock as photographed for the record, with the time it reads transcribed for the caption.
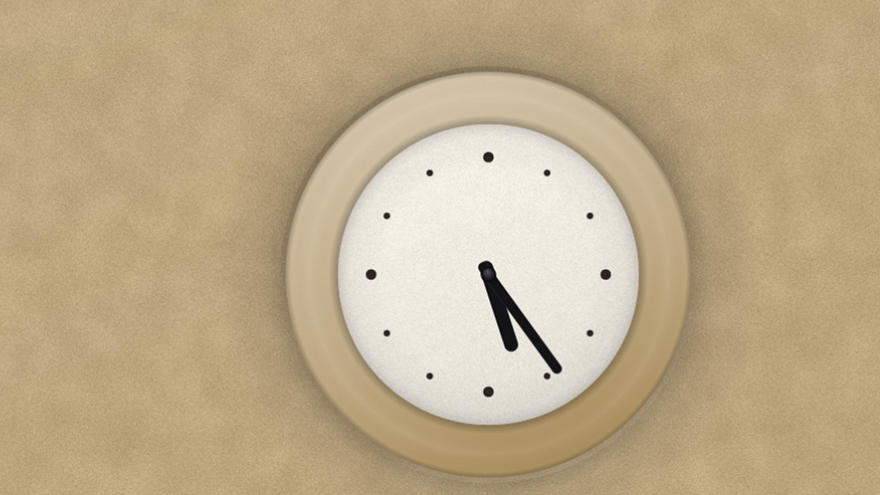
5:24
